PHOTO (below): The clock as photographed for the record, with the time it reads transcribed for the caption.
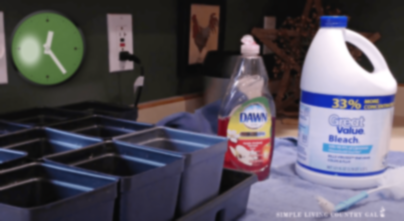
12:24
